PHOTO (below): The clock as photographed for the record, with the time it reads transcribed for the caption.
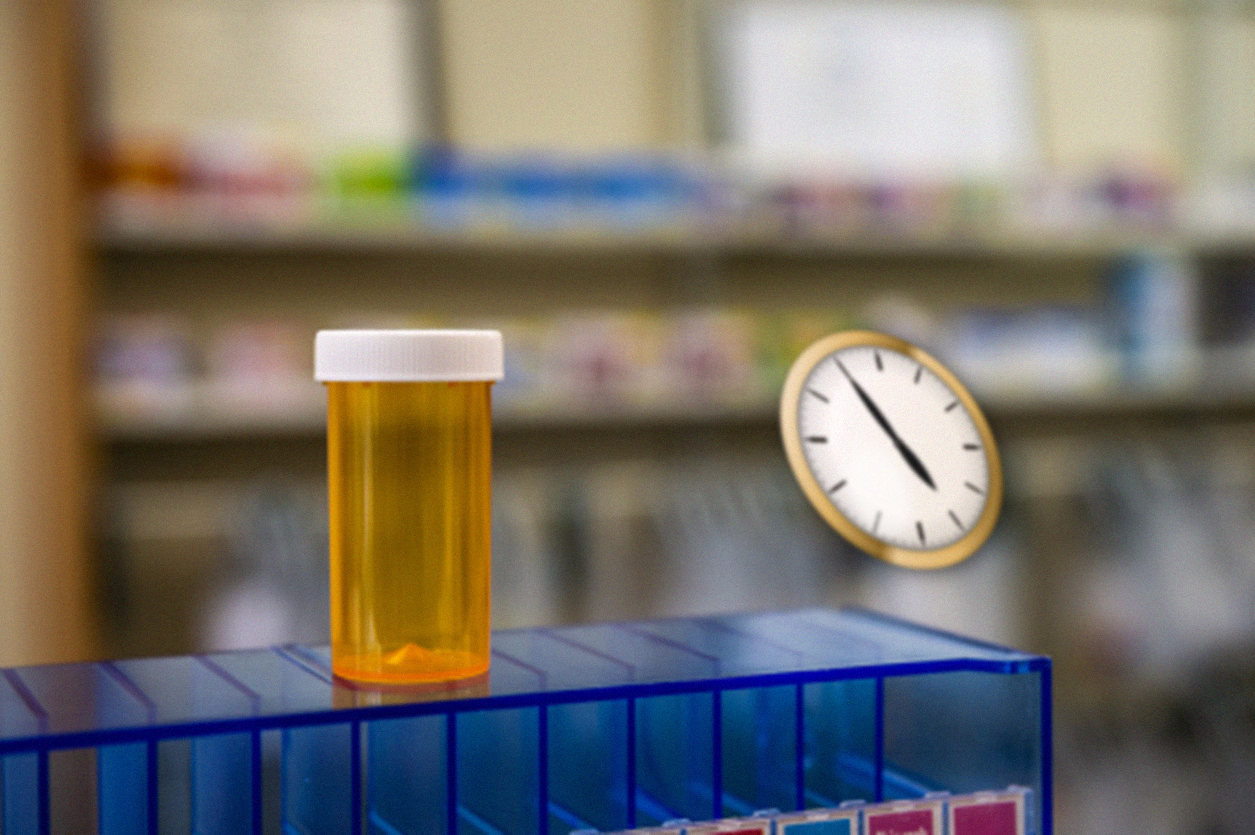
4:55
